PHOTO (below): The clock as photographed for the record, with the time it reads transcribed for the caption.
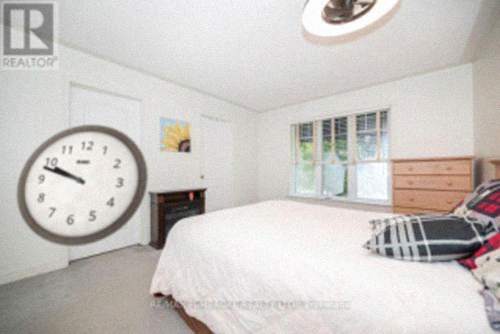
9:48
